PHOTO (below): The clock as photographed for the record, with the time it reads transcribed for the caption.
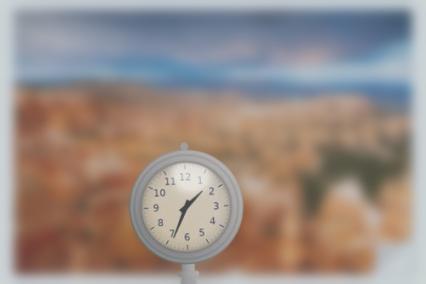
1:34
